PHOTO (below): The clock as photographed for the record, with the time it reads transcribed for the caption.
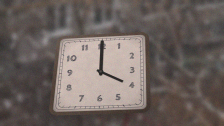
4:00
